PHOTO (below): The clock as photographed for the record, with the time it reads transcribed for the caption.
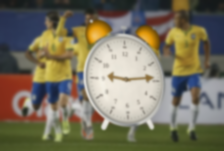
9:14
